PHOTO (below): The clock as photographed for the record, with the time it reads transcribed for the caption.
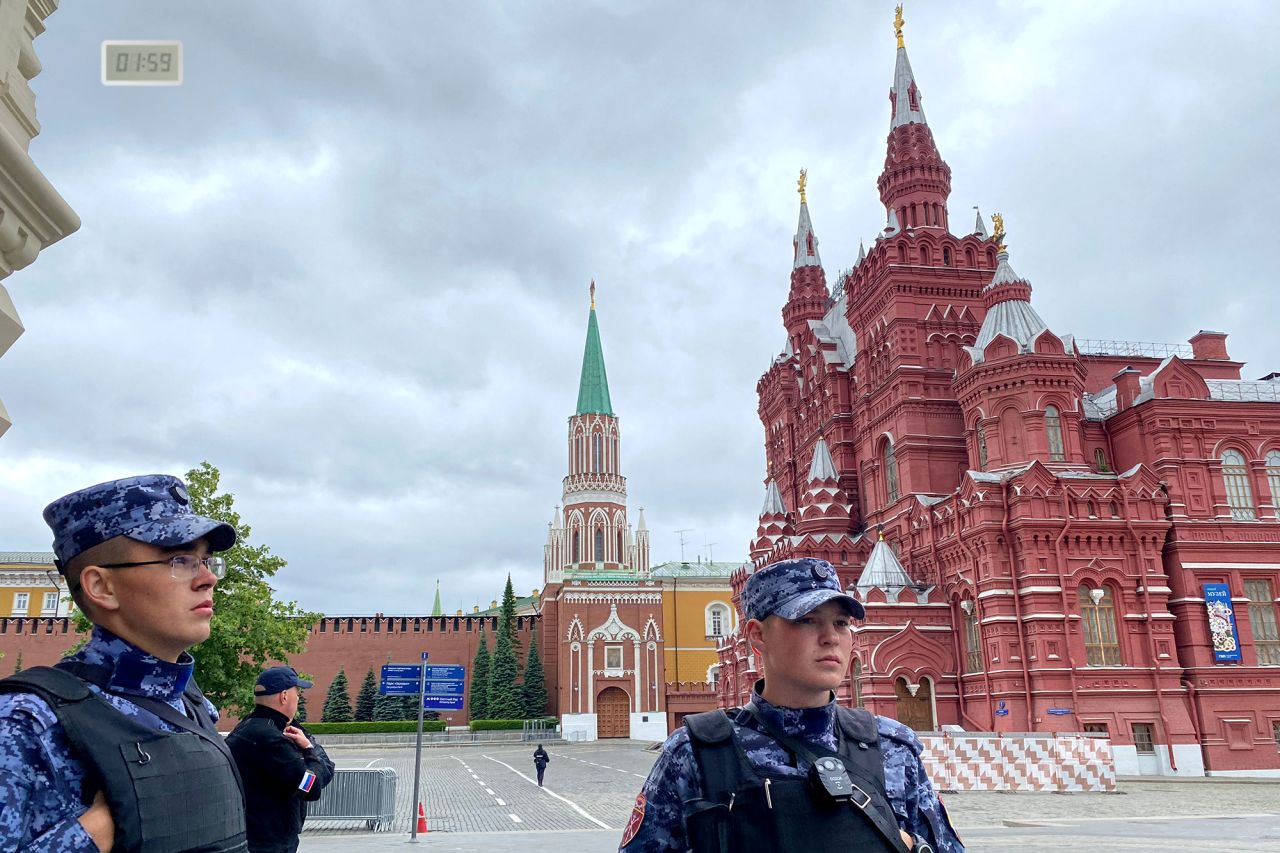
1:59
